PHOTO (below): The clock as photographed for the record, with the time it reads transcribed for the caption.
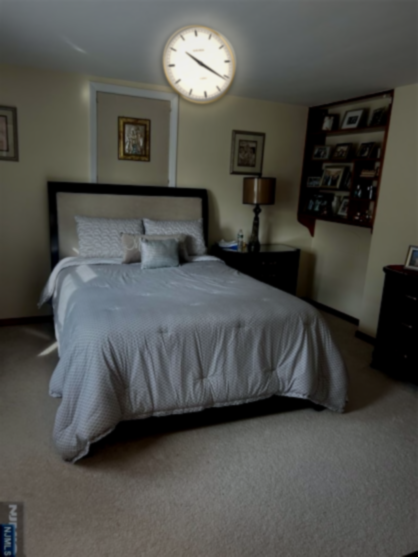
10:21
